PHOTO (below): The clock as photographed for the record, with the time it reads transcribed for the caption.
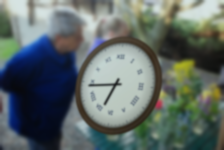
6:44
